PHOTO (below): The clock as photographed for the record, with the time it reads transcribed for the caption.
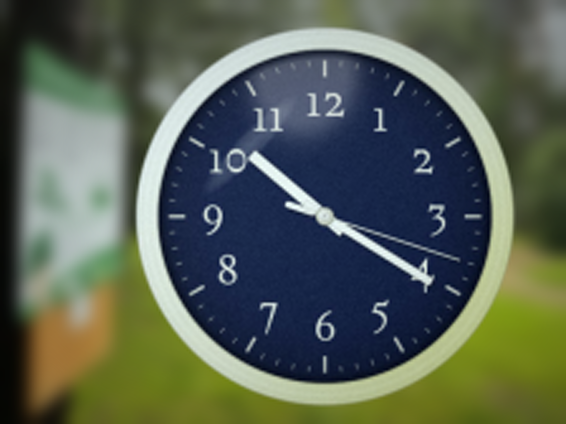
10:20:18
